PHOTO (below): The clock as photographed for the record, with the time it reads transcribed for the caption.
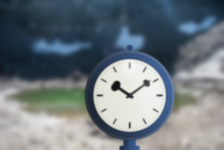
10:09
